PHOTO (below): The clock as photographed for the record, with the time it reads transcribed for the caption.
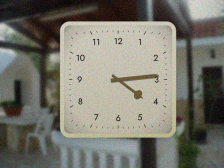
4:14
